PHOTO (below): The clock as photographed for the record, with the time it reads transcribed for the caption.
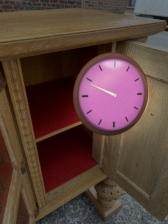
9:49
